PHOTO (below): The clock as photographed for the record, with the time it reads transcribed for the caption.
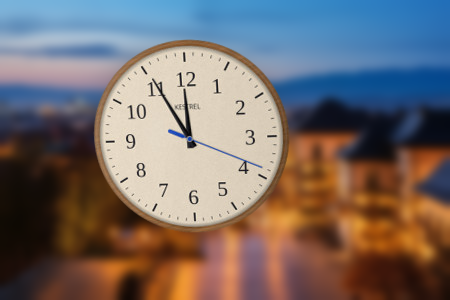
11:55:19
